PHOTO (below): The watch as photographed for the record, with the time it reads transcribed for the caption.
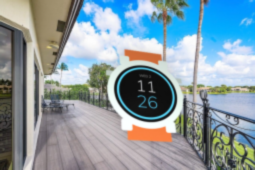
11:26
